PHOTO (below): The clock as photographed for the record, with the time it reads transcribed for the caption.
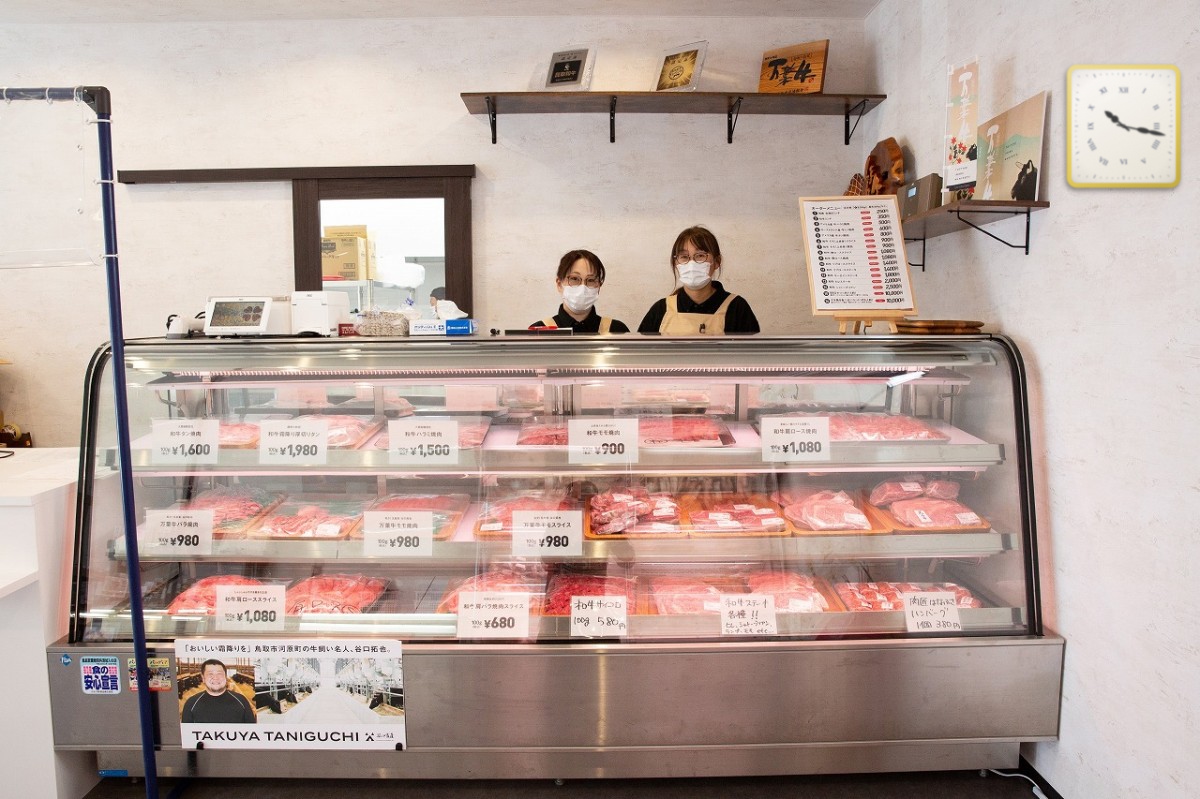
10:17
